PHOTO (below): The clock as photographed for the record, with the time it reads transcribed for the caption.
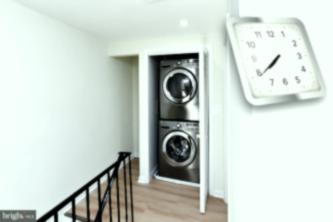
7:39
